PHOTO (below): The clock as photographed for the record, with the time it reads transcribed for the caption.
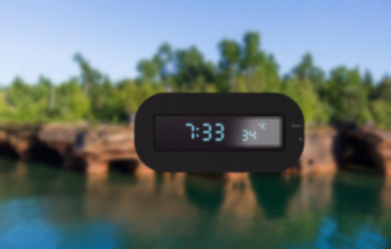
7:33
